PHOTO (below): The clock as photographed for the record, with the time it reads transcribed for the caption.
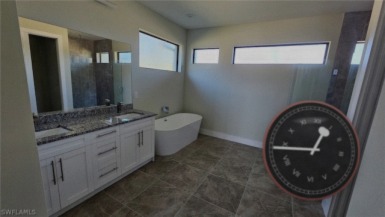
12:44
